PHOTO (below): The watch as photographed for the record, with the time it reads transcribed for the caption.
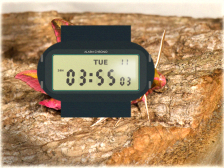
3:55:03
